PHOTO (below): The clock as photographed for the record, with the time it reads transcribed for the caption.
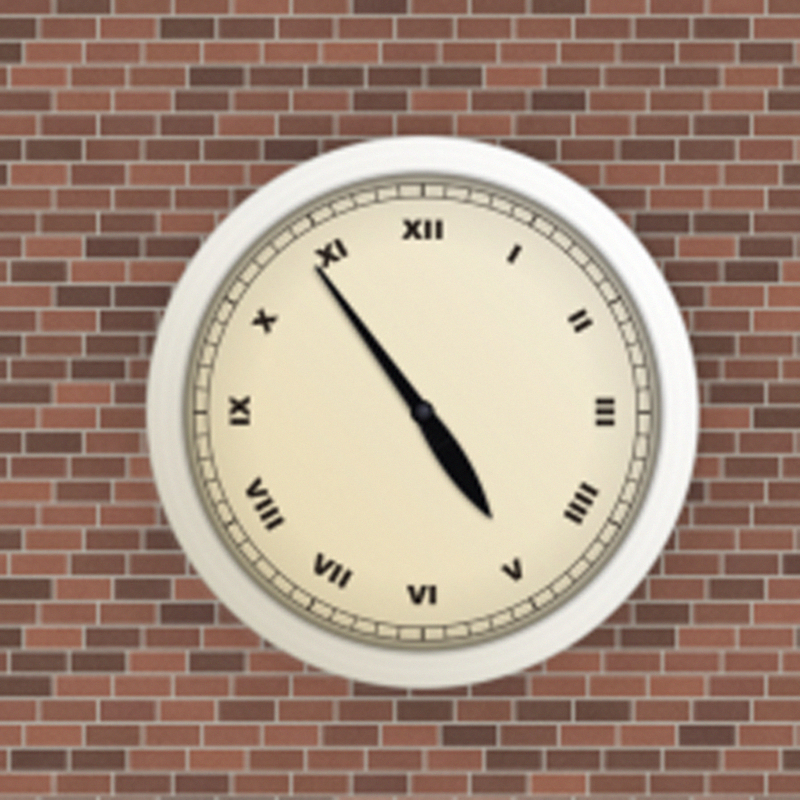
4:54
